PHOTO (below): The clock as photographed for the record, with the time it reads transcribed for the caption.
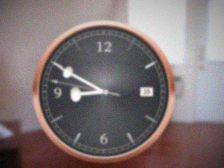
8:49:47
